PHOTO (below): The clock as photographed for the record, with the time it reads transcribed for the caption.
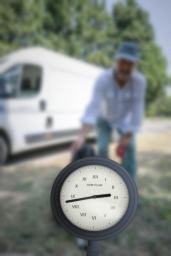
2:43
